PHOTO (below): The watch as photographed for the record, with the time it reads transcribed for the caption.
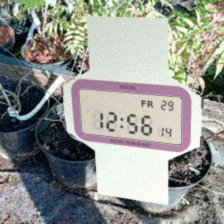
12:56:14
